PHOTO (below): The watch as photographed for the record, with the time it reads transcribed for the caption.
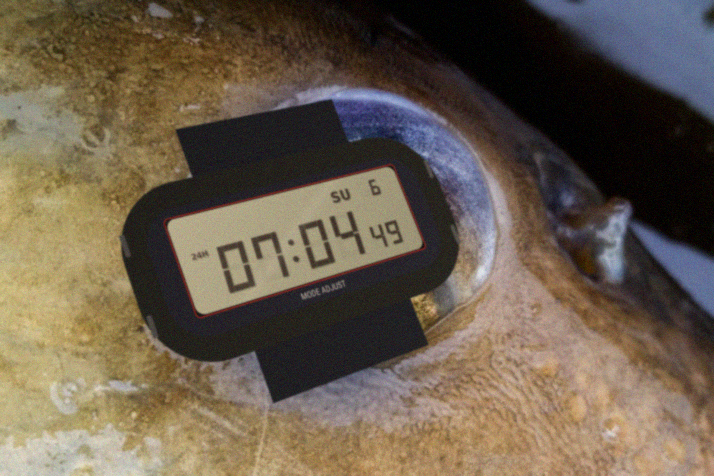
7:04:49
